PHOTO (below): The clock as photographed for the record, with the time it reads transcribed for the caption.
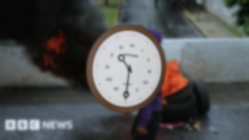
10:30
